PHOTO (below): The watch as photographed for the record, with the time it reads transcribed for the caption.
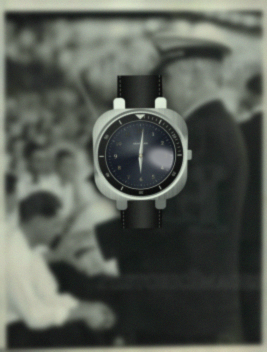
6:01
